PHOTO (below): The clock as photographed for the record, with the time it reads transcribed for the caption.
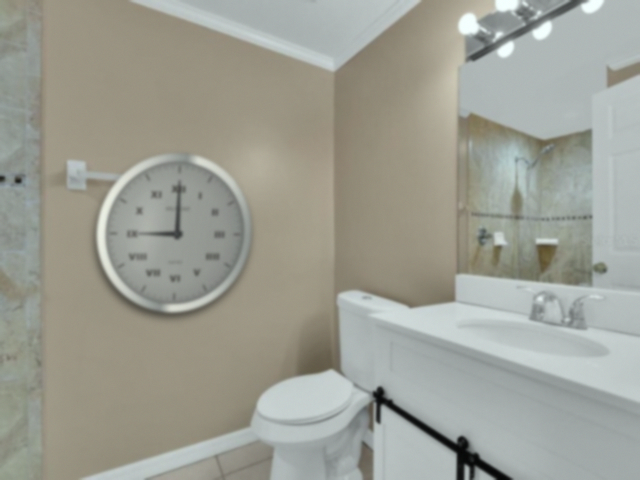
9:00
